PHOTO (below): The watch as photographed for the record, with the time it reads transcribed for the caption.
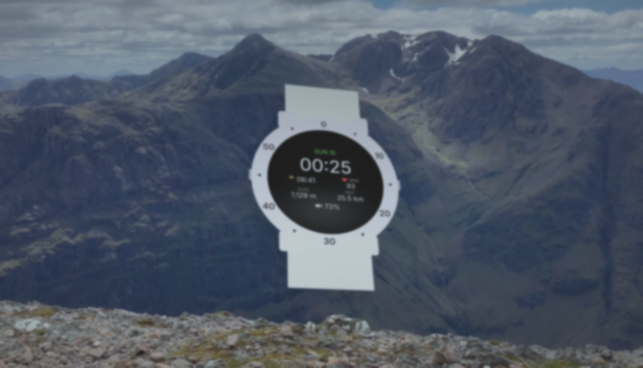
0:25
